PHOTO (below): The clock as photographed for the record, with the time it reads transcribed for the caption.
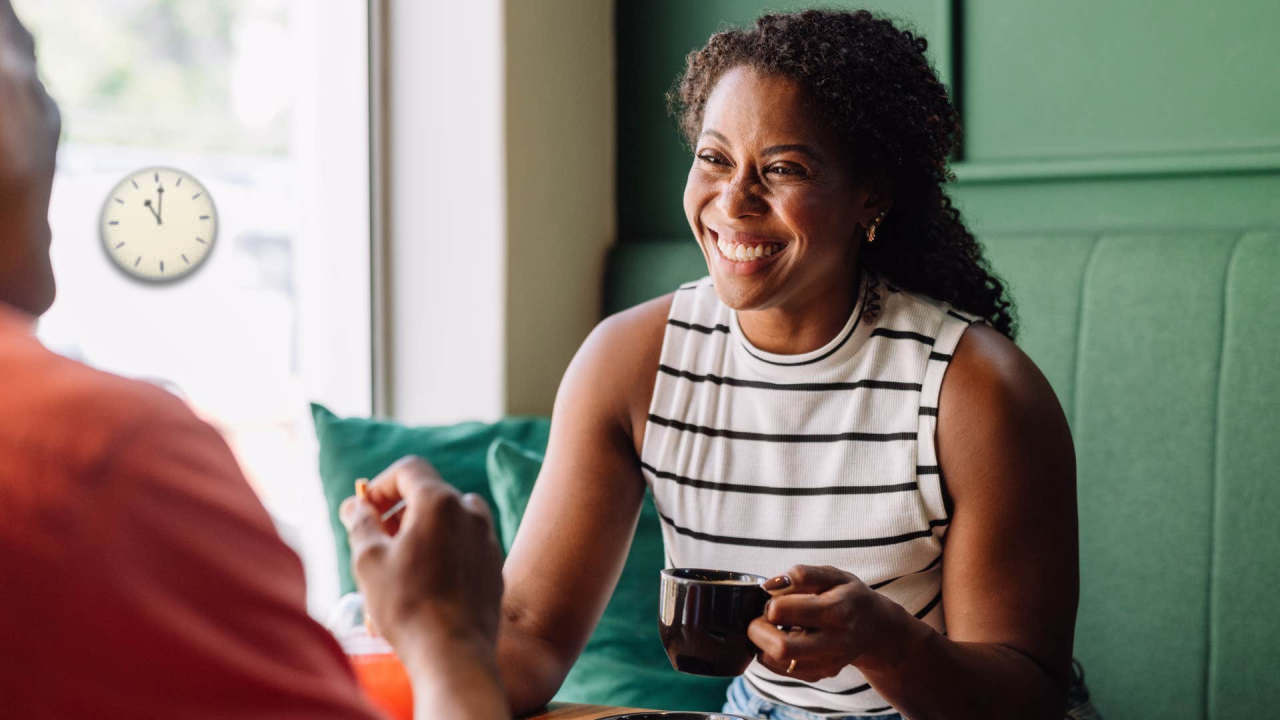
11:01
